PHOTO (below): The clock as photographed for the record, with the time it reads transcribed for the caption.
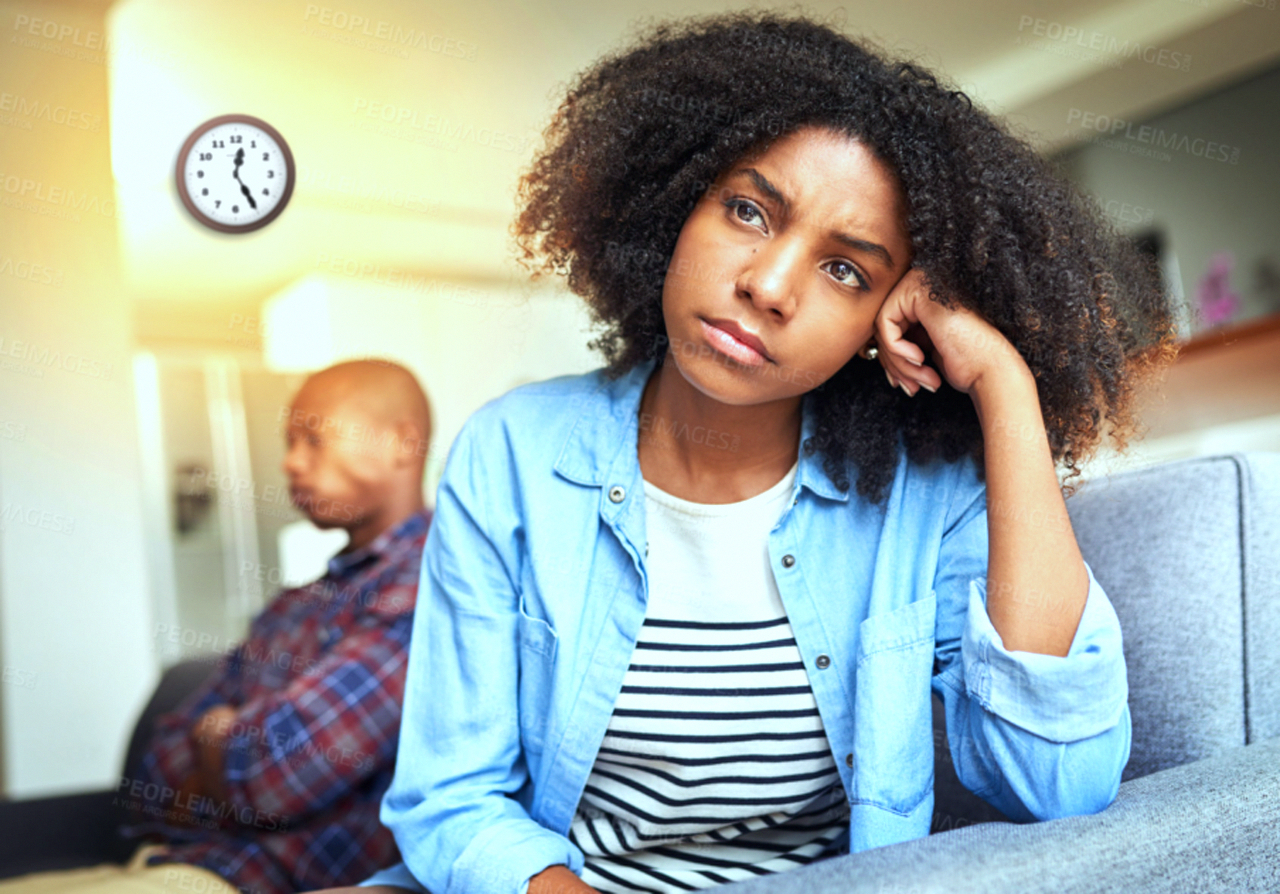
12:25
